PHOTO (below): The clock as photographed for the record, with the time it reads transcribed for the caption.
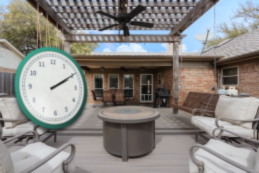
2:10
